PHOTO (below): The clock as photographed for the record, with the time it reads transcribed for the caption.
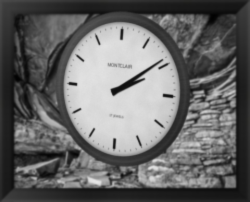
2:09
